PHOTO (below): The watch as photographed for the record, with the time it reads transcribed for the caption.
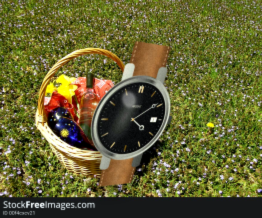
4:09
